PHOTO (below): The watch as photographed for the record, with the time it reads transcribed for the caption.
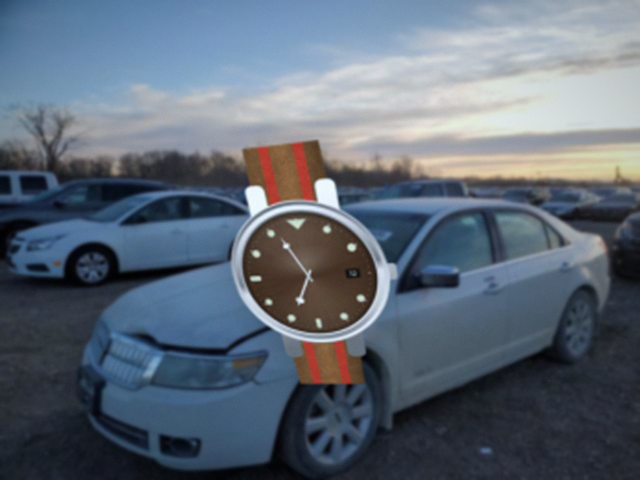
6:56
